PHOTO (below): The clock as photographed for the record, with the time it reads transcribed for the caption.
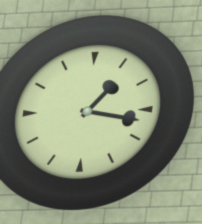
1:17
